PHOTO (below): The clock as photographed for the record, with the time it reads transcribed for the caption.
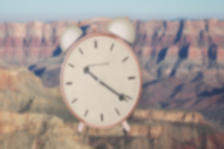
10:21
